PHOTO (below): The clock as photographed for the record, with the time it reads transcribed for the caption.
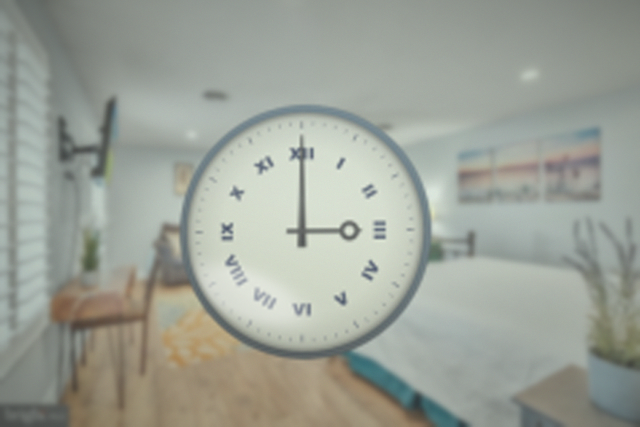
3:00
